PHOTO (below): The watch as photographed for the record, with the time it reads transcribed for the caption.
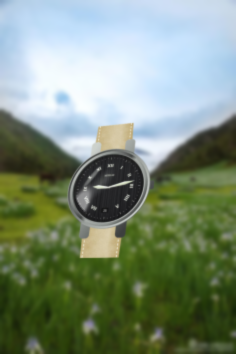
9:13
